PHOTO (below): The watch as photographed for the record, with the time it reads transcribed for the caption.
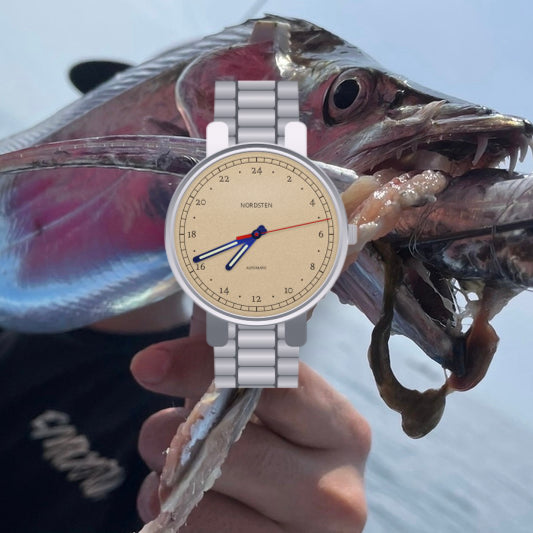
14:41:13
